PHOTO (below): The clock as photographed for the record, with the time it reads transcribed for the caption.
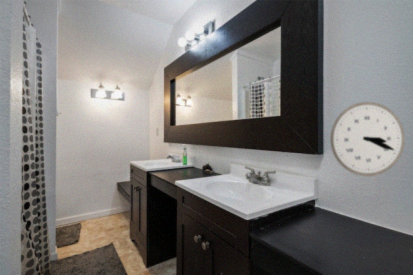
3:19
